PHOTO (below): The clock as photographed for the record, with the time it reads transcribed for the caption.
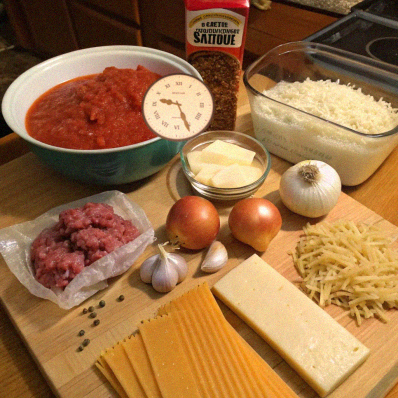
9:26
